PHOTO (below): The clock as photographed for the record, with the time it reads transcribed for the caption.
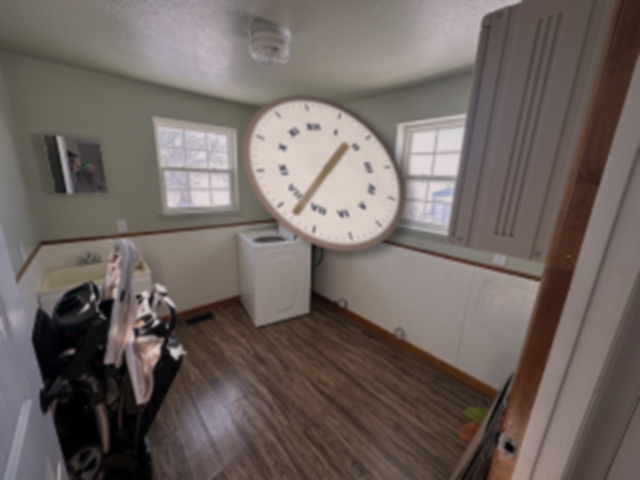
1:38
